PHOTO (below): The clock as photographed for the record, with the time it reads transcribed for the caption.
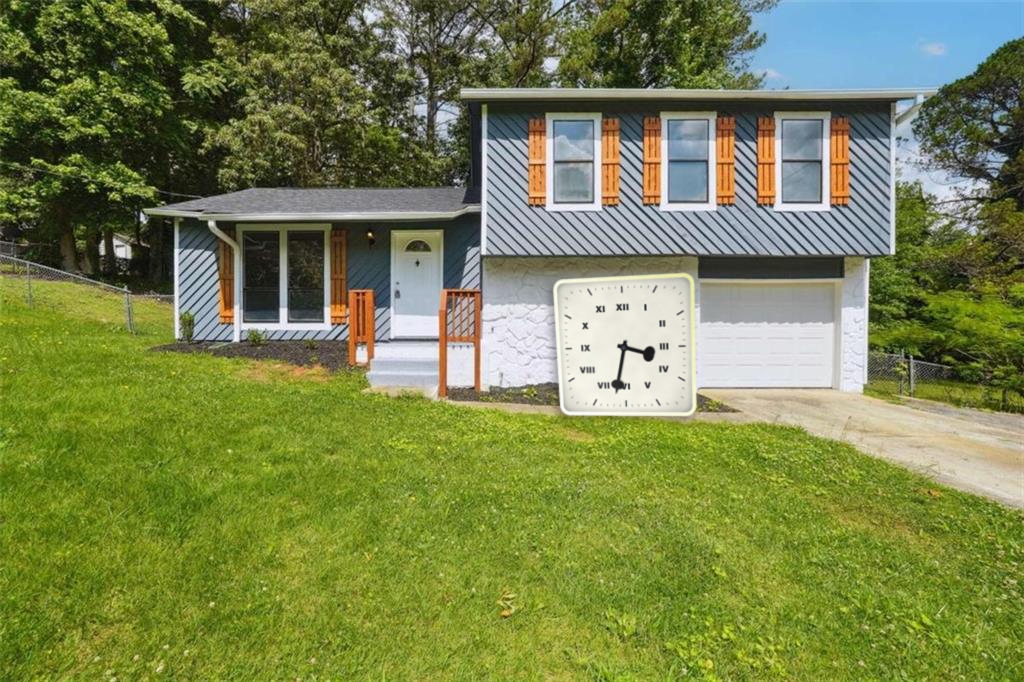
3:32
